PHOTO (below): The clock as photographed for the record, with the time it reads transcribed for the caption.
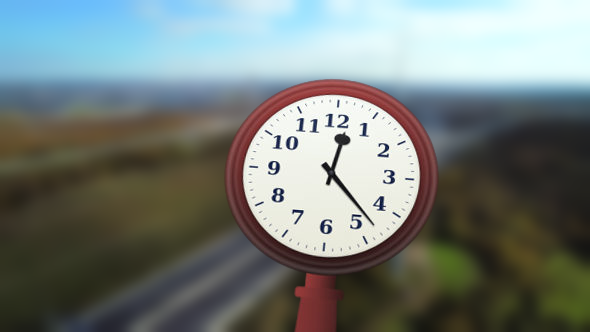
12:23
